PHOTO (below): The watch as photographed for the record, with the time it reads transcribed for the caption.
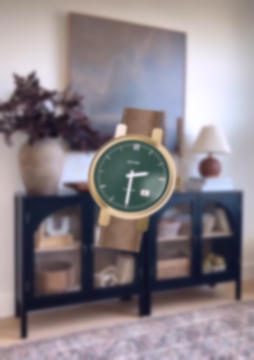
2:30
